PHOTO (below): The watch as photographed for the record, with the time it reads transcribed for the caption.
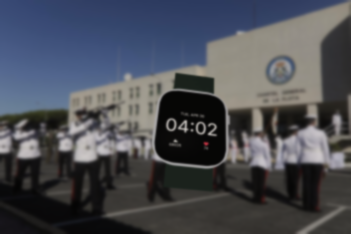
4:02
